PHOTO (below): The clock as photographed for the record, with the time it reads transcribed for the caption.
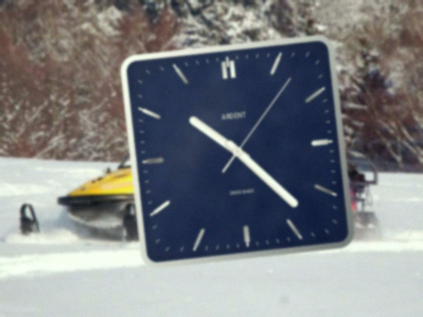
10:23:07
